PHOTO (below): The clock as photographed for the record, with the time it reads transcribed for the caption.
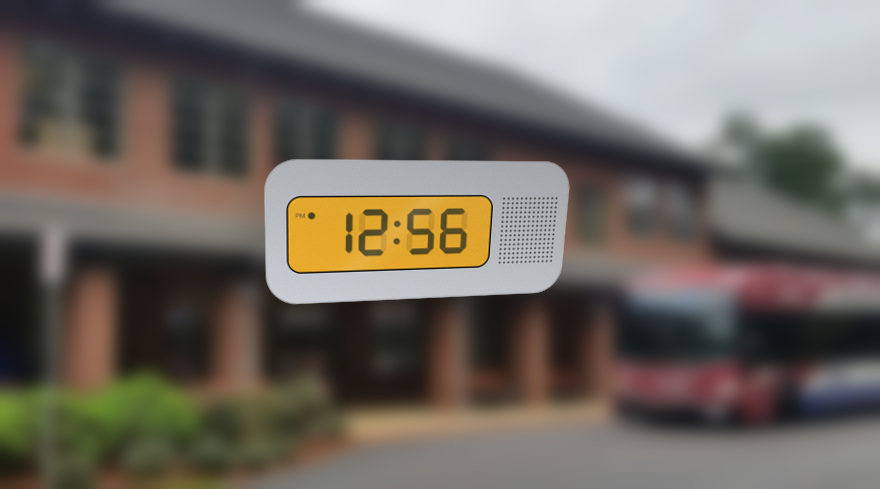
12:56
